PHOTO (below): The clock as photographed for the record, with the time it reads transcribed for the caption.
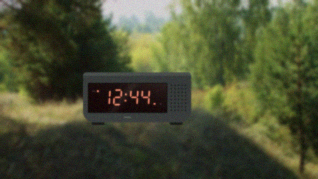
12:44
